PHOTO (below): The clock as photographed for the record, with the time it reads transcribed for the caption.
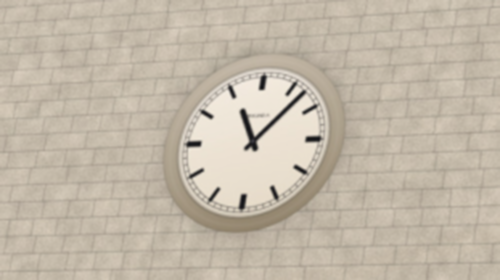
11:07
